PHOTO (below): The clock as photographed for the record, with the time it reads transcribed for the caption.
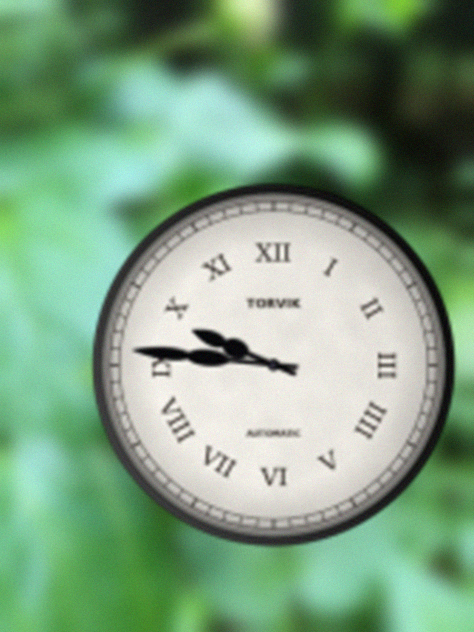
9:46
